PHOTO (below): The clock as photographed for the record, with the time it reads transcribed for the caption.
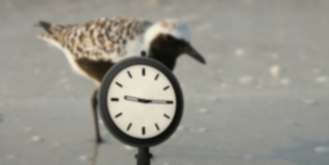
9:15
